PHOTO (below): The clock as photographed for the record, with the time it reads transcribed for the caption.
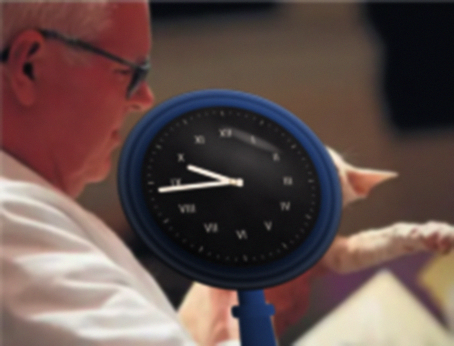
9:44
